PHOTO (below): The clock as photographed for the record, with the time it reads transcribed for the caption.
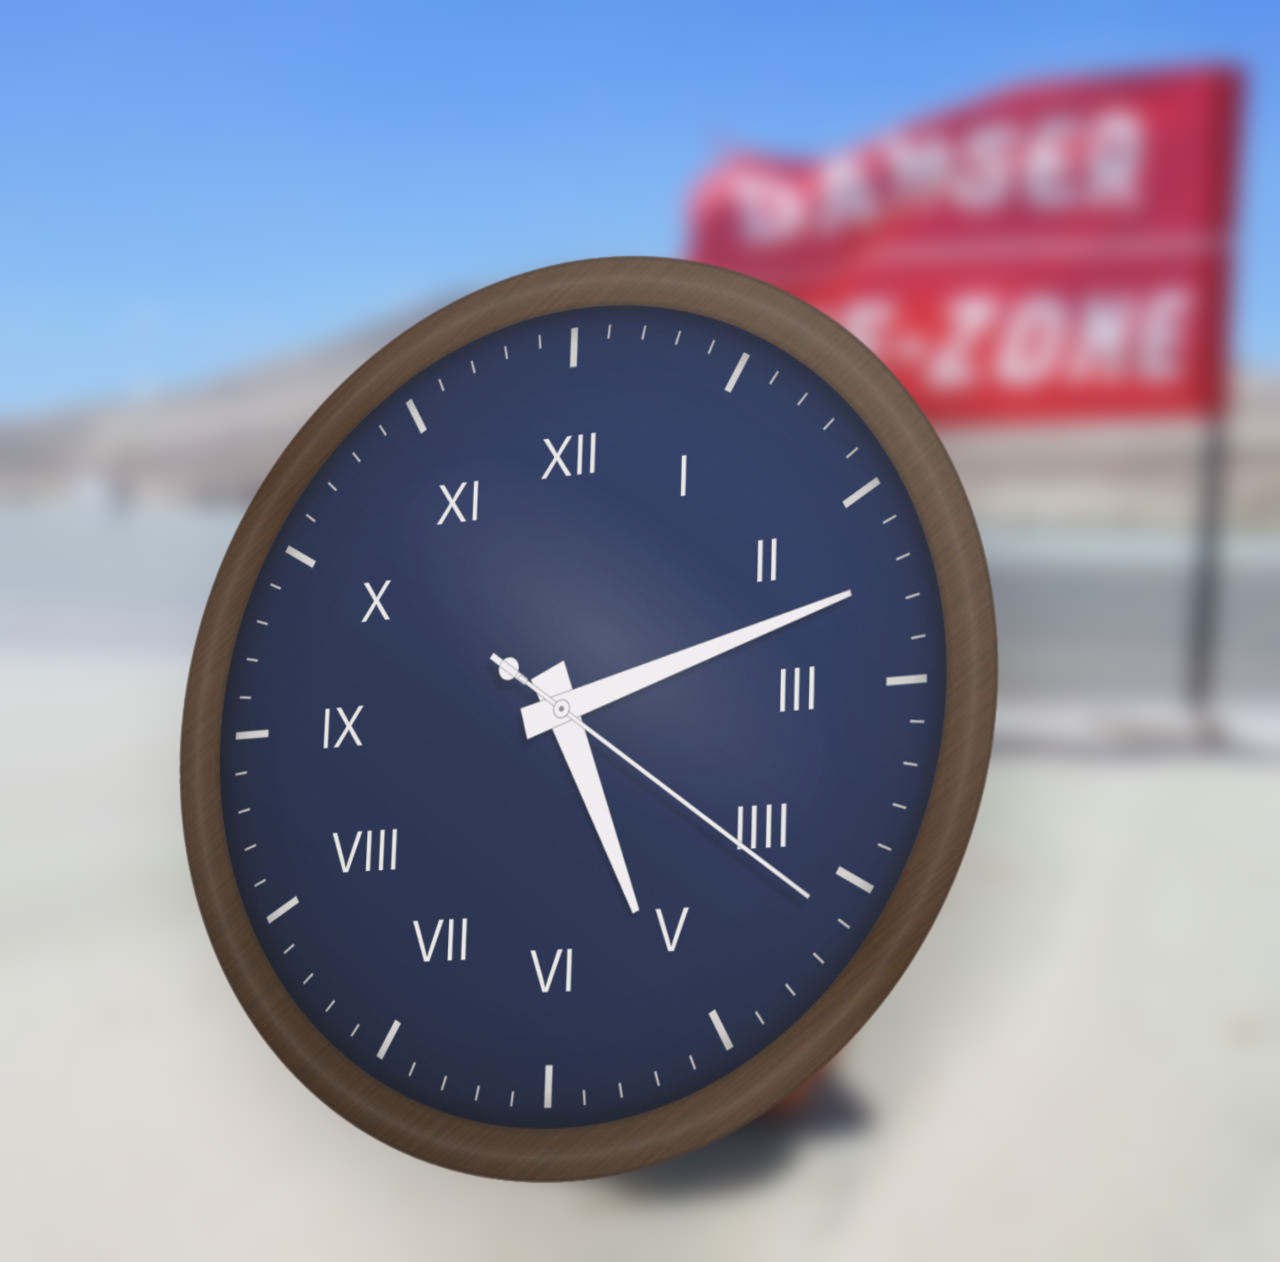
5:12:21
